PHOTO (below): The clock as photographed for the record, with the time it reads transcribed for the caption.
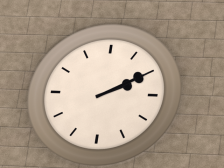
2:10
